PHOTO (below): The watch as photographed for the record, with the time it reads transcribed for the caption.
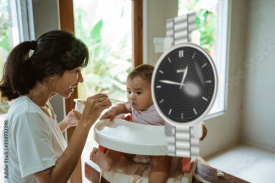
12:47
